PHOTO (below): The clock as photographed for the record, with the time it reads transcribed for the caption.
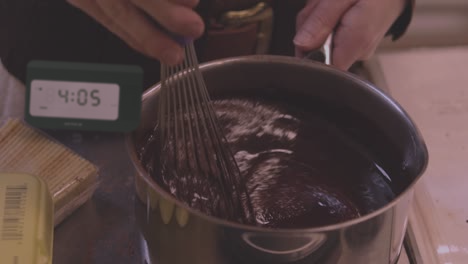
4:05
